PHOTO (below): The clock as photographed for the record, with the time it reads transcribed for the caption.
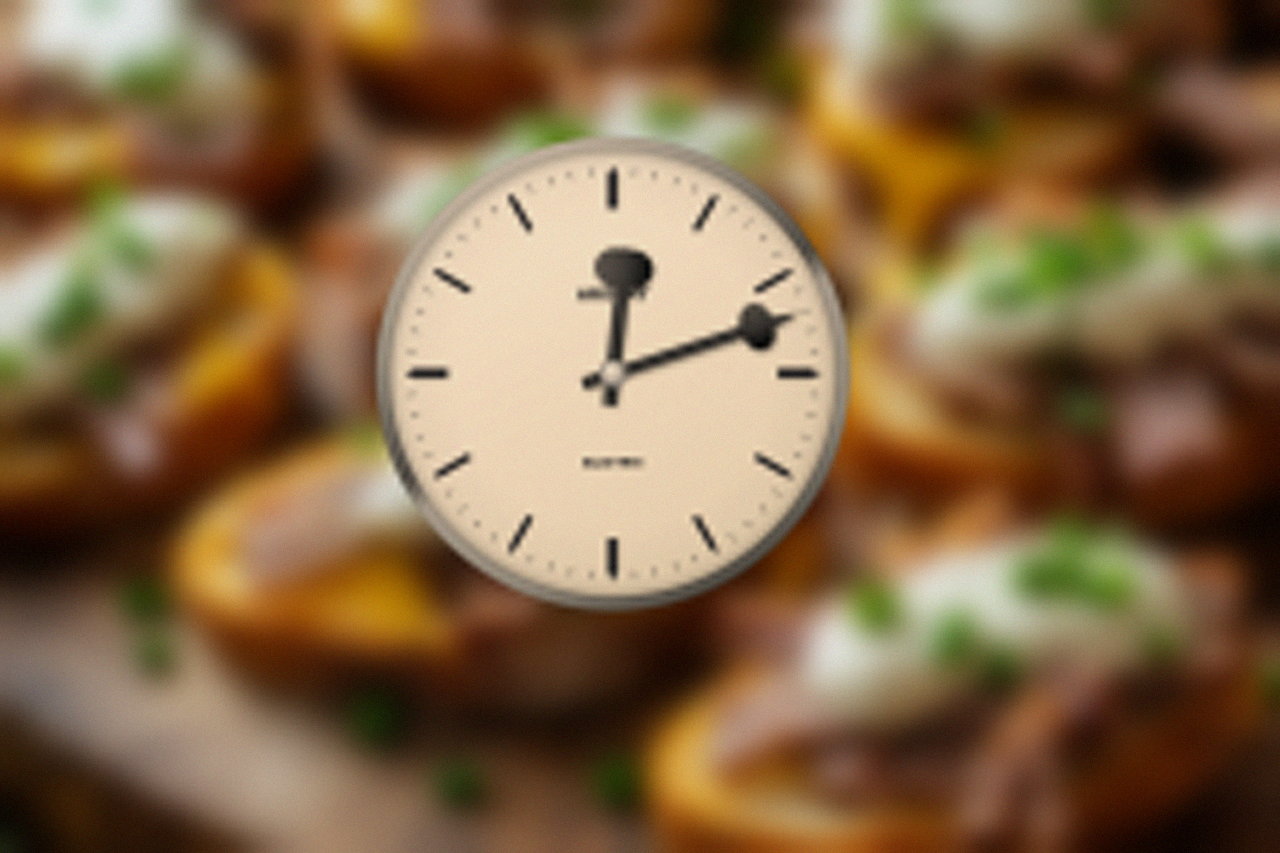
12:12
